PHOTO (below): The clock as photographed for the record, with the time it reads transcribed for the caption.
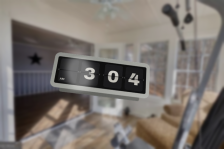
3:04
